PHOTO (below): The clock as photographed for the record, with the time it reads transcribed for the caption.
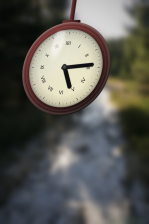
5:14
